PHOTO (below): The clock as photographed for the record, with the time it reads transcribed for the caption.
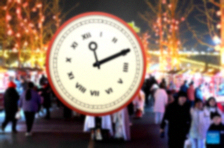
12:15
